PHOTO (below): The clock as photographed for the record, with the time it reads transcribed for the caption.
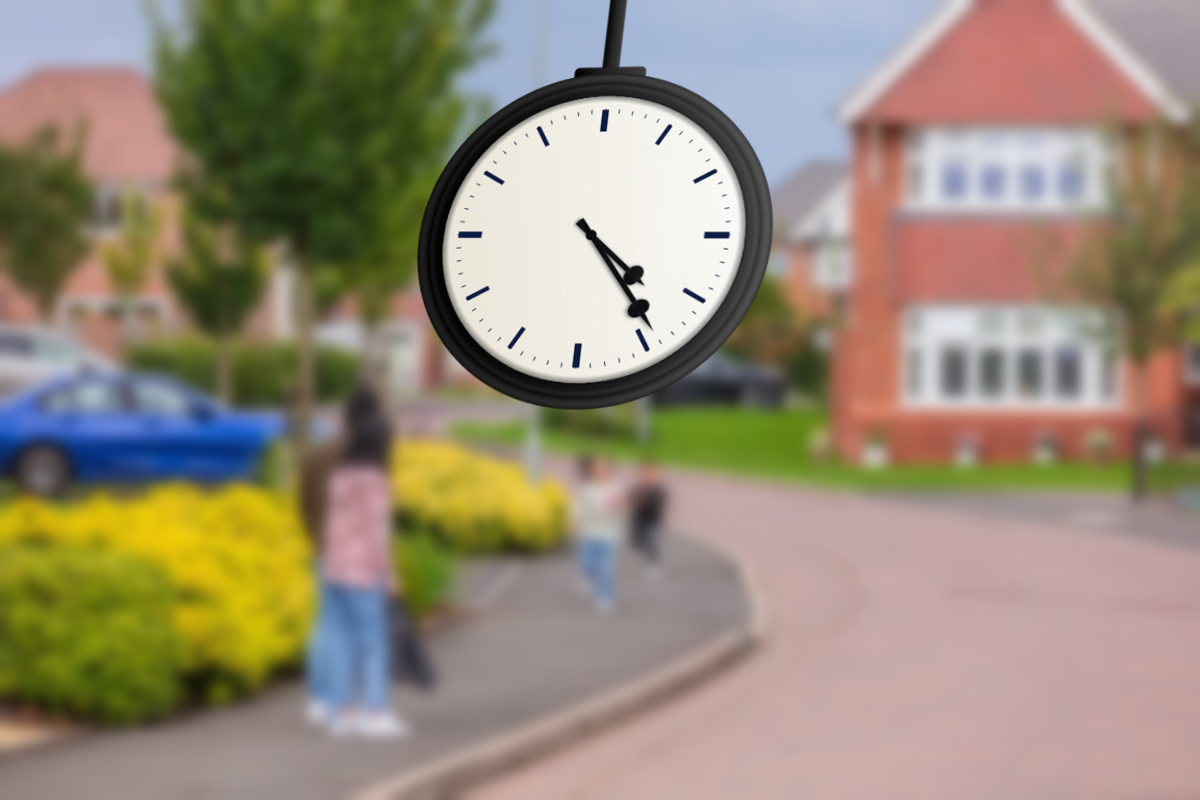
4:24
